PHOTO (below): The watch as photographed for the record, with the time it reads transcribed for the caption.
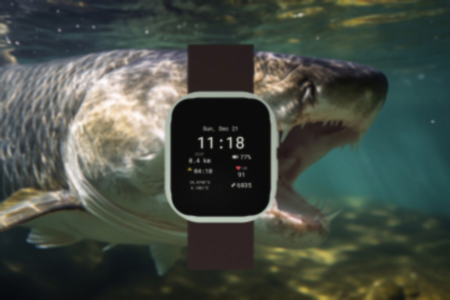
11:18
